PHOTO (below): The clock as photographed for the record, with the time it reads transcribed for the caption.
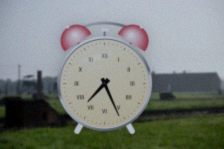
7:26
